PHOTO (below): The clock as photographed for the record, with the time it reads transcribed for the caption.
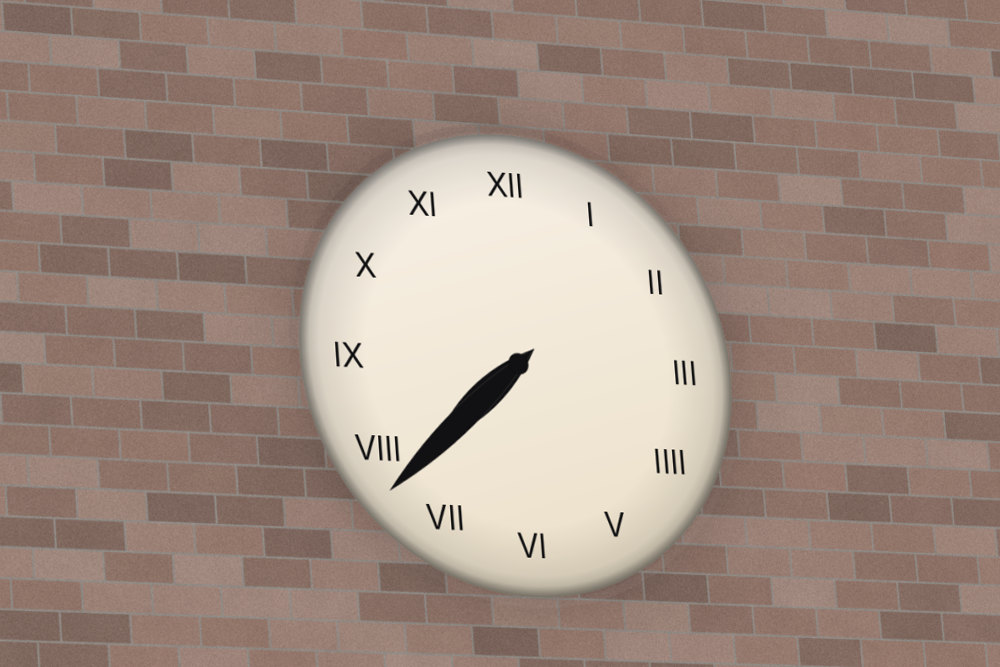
7:38
